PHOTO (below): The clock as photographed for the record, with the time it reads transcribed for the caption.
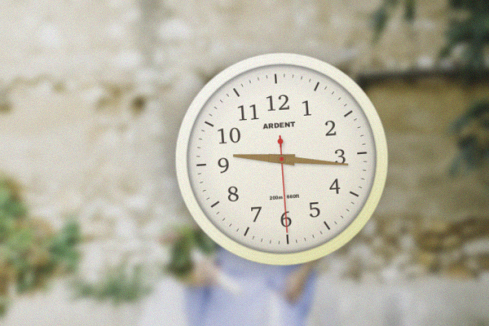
9:16:30
